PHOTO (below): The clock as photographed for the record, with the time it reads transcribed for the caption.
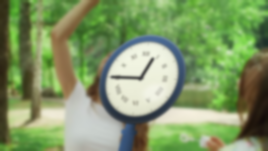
12:45
